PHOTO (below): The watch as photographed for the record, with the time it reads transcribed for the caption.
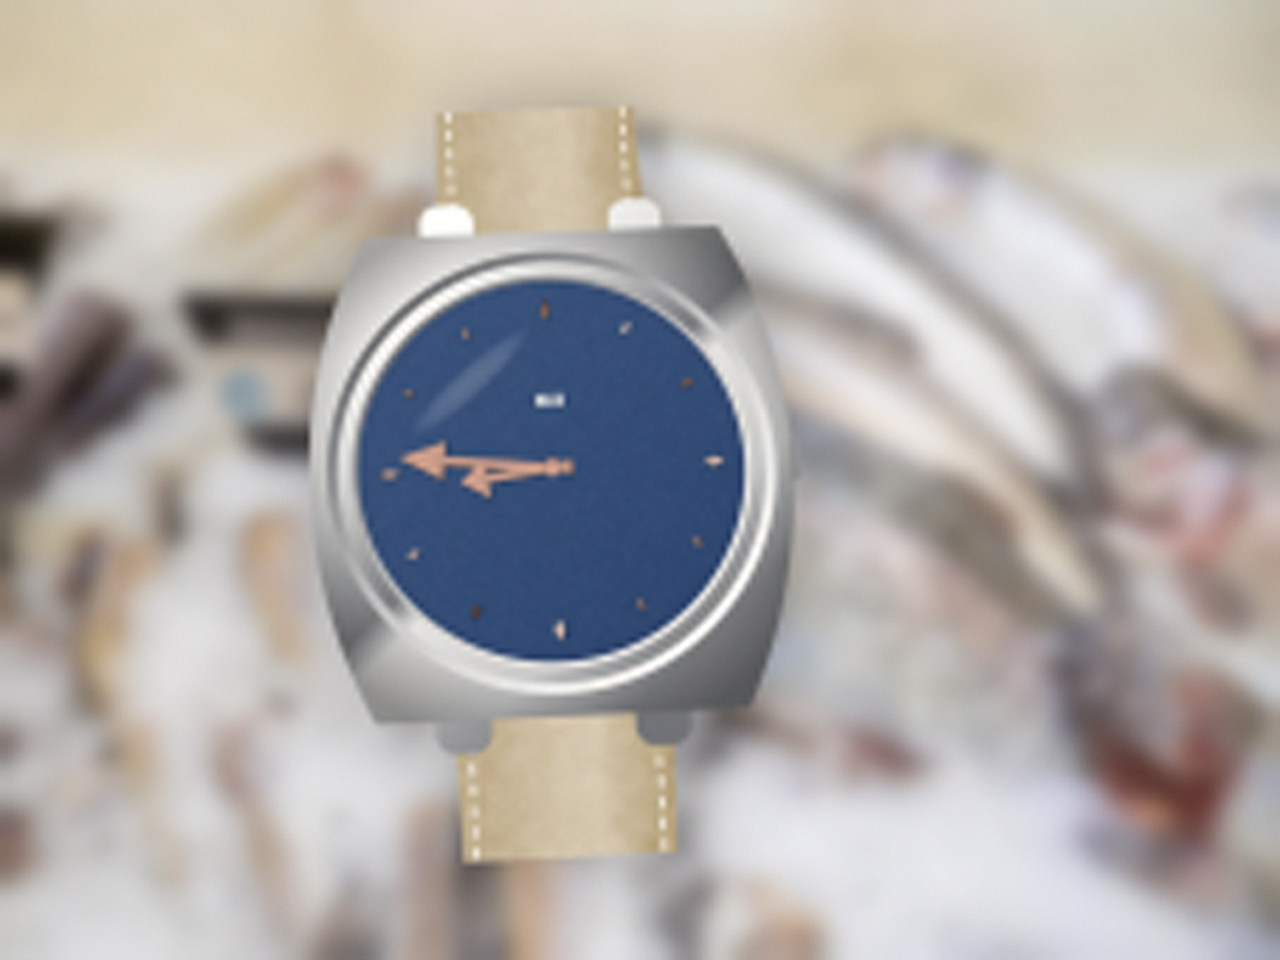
8:46
